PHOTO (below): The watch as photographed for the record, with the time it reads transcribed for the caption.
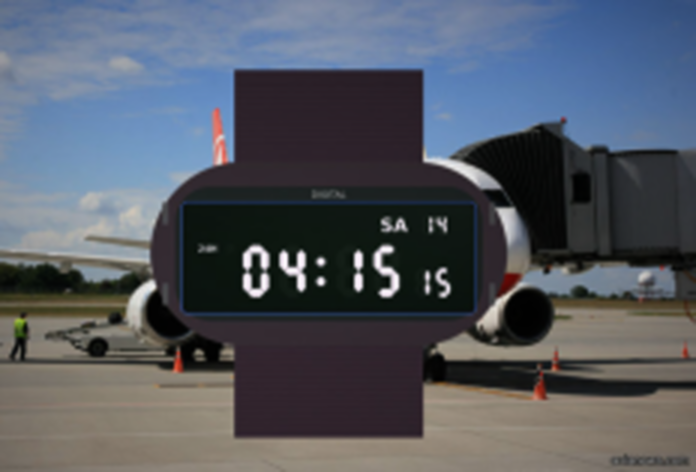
4:15:15
